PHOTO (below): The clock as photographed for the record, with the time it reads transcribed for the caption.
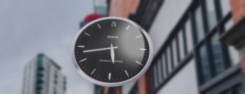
5:43
